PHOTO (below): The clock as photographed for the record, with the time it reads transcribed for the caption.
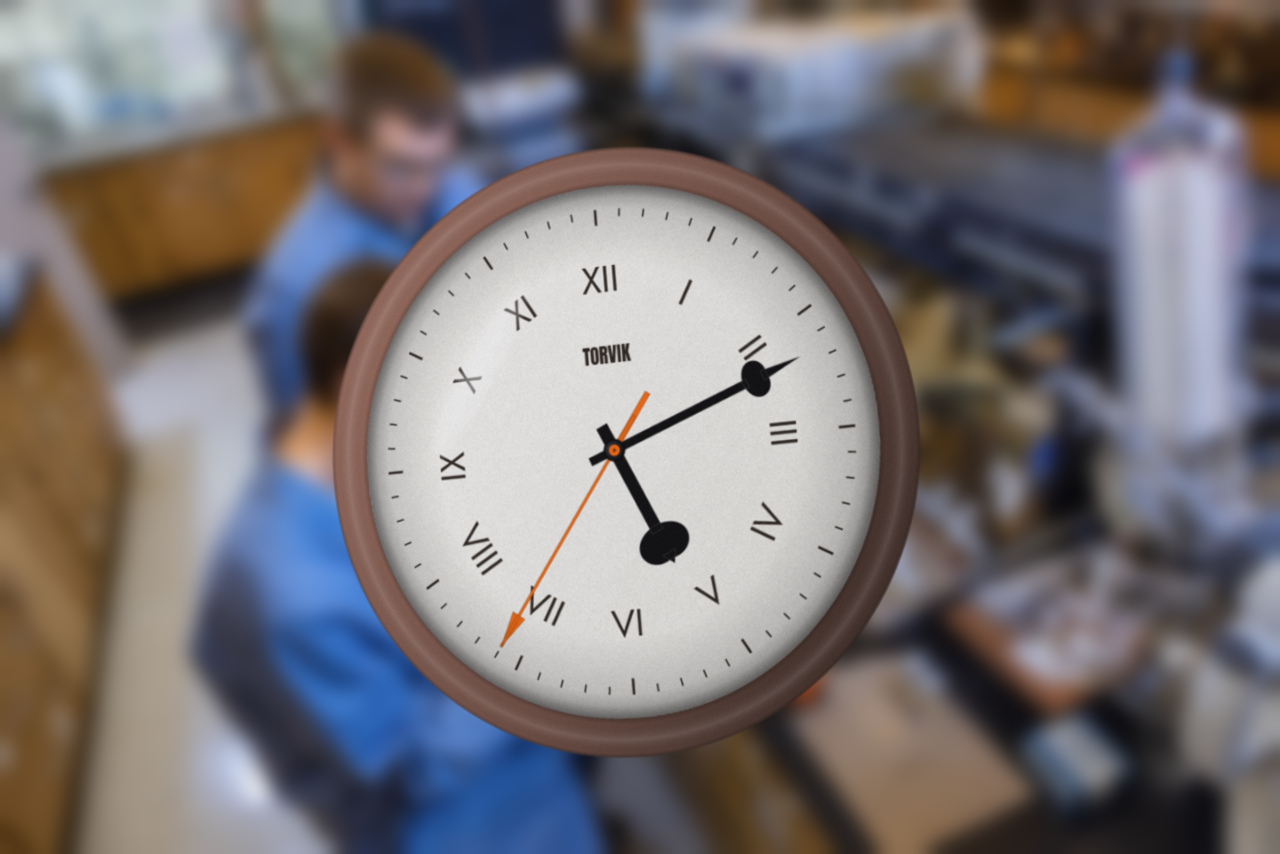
5:11:36
